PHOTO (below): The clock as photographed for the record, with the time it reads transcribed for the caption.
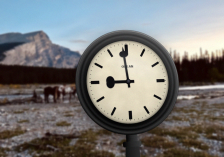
8:59
